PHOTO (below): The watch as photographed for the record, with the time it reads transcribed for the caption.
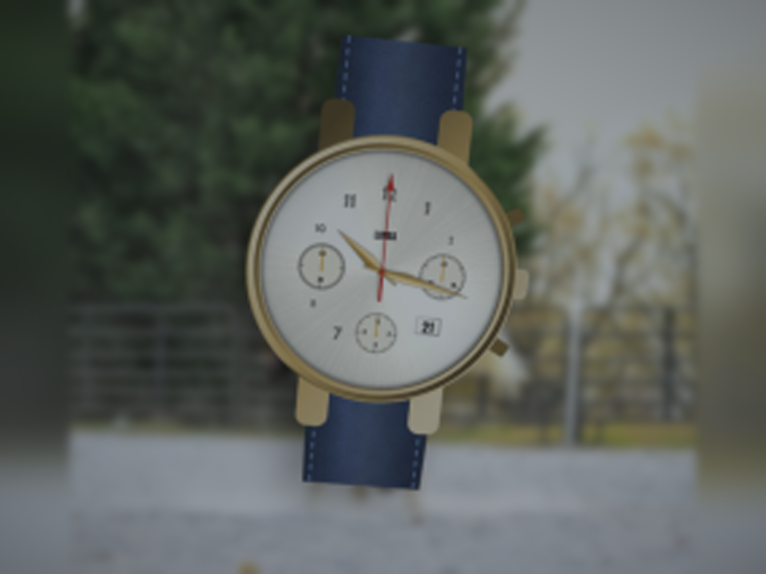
10:17
